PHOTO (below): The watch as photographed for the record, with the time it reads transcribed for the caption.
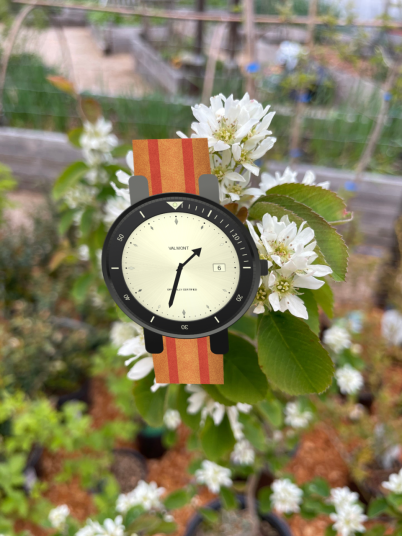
1:33
